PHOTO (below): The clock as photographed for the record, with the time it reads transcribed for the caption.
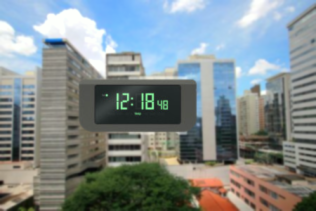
12:18:48
